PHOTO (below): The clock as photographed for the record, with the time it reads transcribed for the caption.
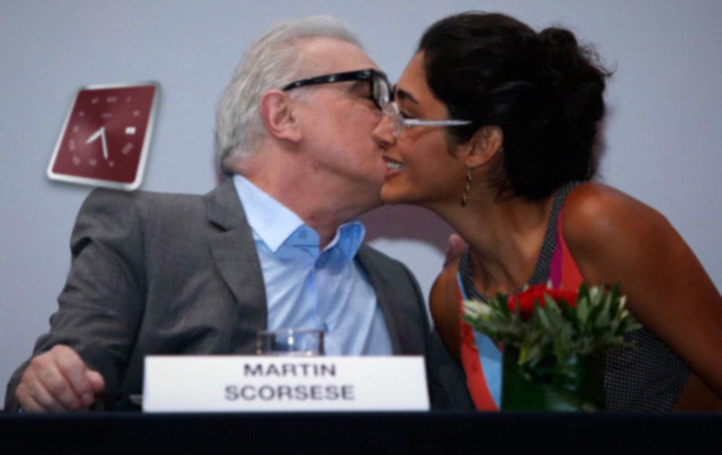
7:26
